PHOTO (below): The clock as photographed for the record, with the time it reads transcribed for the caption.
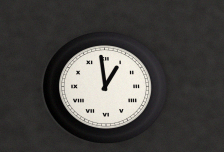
12:59
